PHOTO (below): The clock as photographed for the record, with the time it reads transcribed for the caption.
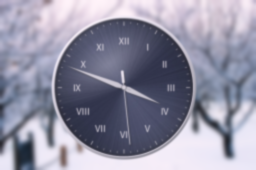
3:48:29
